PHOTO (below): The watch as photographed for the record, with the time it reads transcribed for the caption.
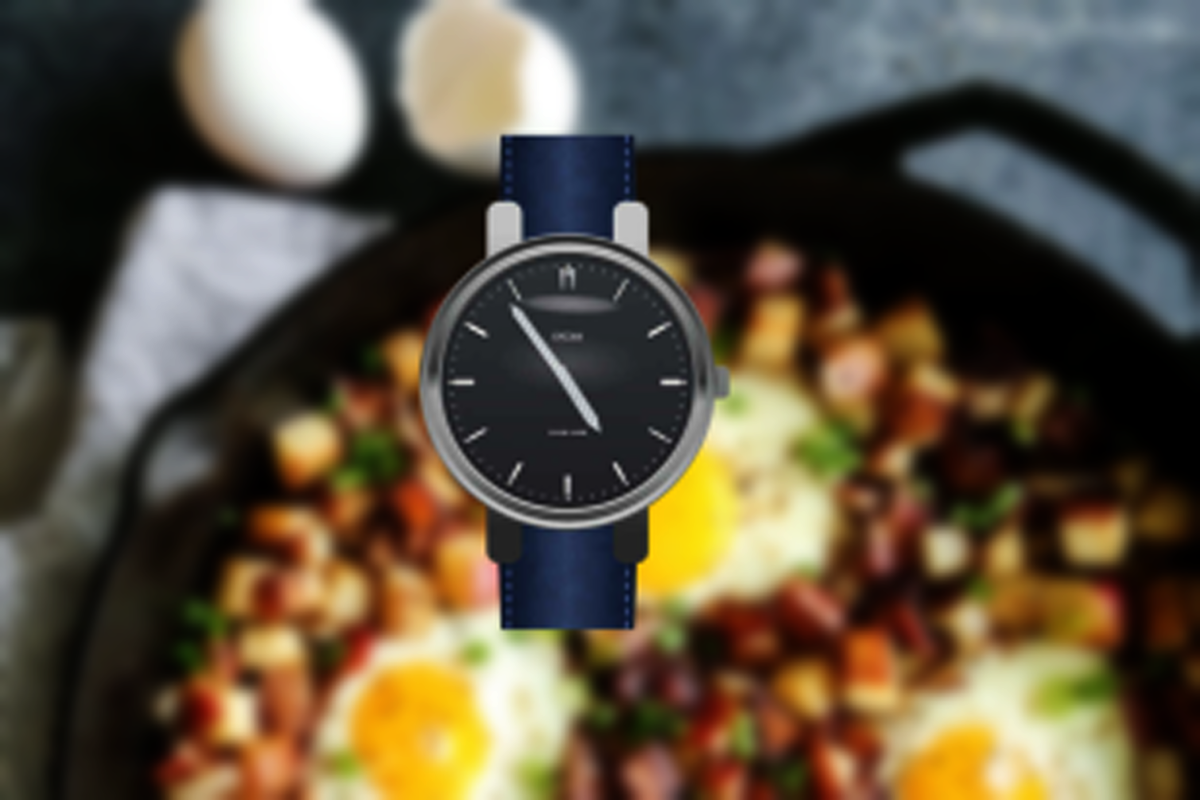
4:54
